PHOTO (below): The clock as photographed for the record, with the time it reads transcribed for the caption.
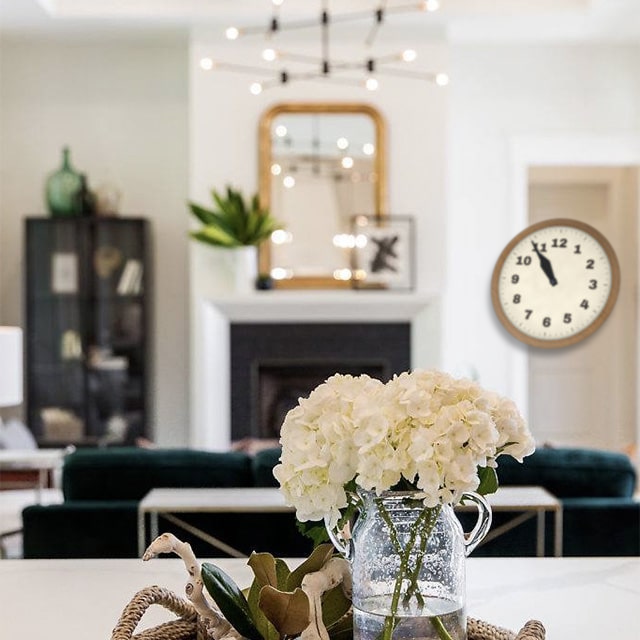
10:54
